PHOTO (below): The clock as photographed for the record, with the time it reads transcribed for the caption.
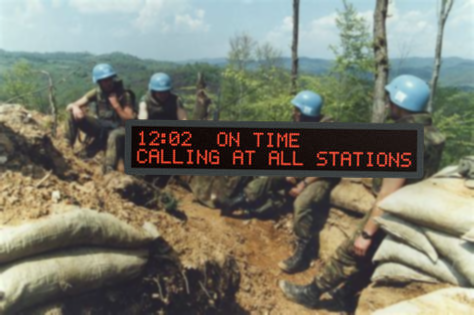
12:02
